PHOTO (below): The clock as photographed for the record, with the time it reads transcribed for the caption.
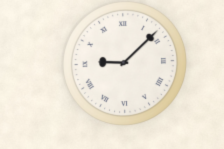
9:08
